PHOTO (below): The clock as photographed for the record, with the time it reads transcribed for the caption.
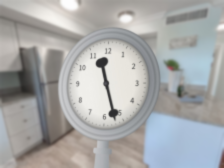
11:27
